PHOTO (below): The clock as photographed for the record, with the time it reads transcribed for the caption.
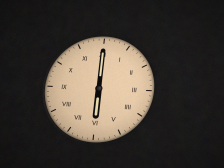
6:00
